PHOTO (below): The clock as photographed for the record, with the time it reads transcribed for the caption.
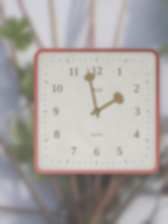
1:58
